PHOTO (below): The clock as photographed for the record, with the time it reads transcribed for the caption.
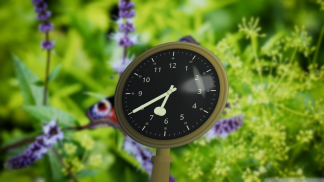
6:40
